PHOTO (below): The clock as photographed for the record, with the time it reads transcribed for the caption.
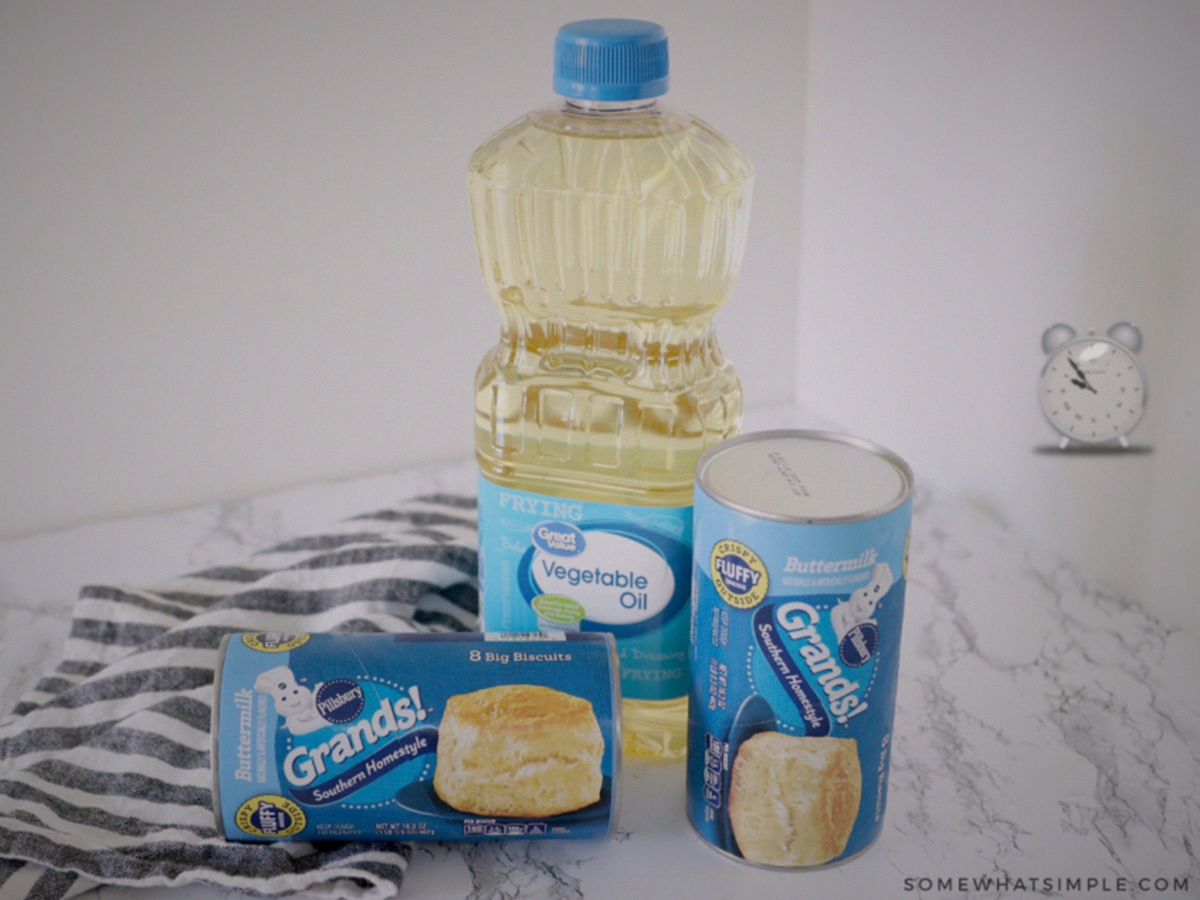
9:54
